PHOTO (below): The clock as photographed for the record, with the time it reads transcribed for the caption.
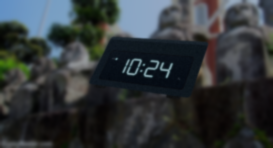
10:24
